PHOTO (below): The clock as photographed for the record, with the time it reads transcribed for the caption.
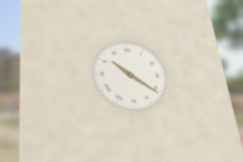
10:21
